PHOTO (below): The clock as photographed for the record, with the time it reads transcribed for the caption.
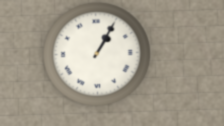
1:05
